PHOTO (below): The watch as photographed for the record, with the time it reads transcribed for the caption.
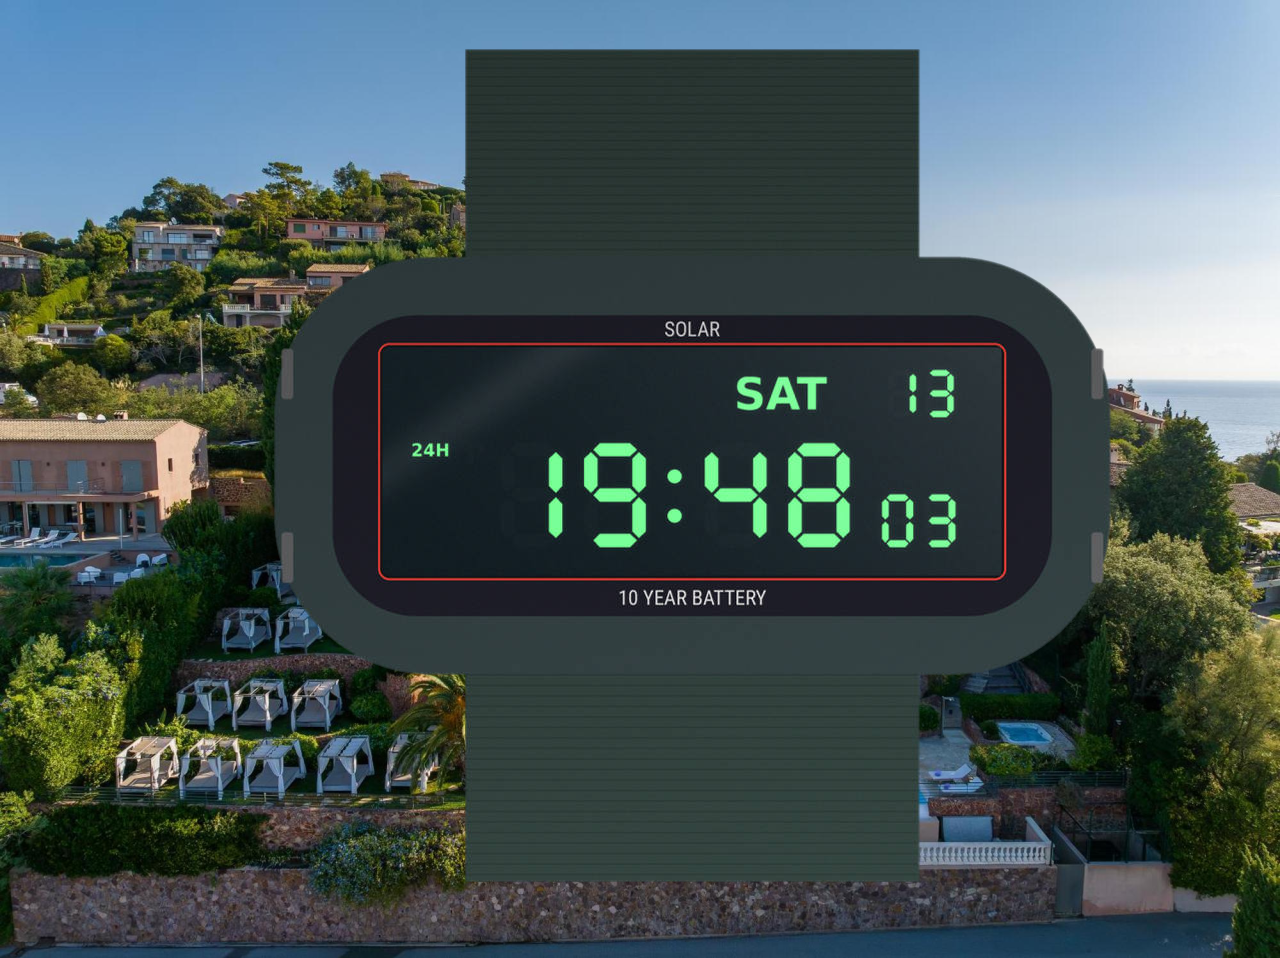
19:48:03
